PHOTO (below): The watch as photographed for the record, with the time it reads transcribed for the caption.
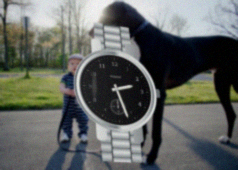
2:27
